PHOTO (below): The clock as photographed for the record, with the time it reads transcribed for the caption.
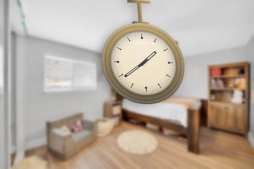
1:39
